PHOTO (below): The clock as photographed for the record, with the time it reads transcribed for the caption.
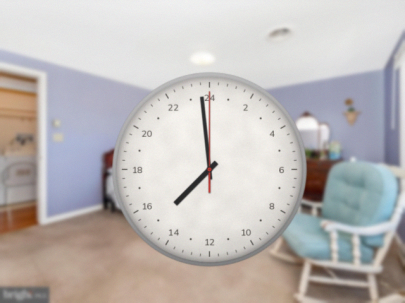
14:59:00
